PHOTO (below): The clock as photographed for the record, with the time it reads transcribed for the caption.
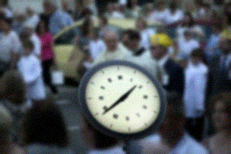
1:39
